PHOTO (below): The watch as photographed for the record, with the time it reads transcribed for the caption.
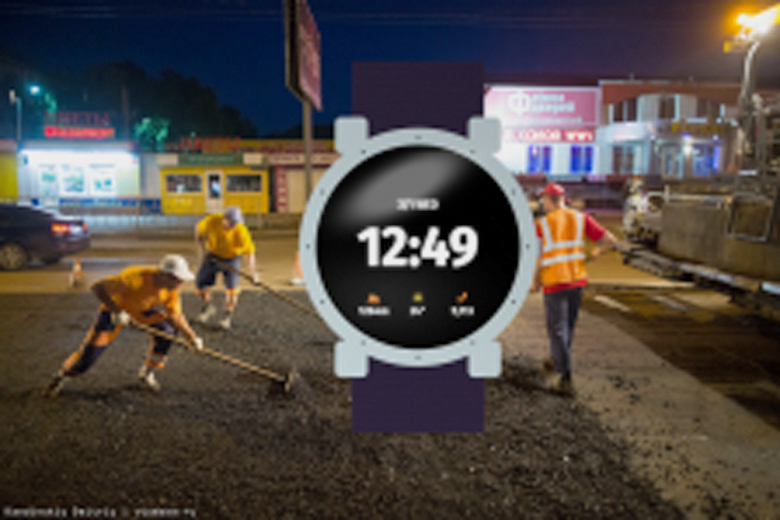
12:49
